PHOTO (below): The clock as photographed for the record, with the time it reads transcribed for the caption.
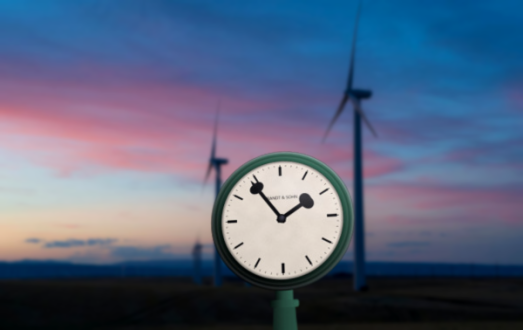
1:54
